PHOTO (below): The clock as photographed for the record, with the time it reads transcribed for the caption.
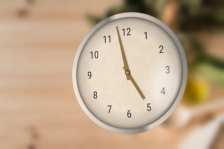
4:58
